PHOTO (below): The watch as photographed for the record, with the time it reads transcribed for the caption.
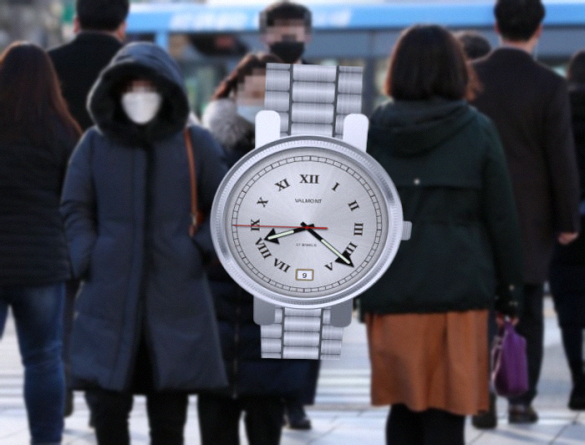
8:21:45
